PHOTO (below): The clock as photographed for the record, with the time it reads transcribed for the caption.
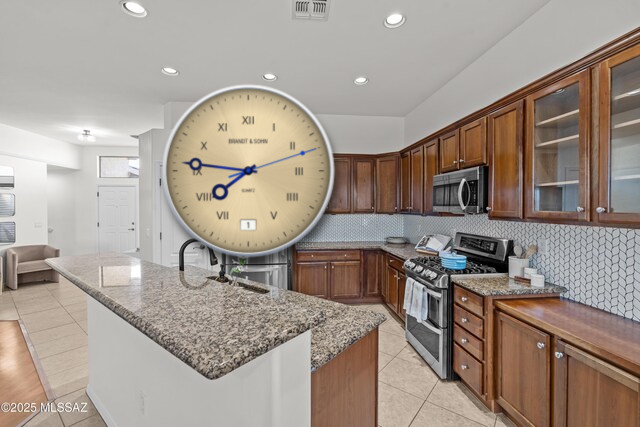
7:46:12
